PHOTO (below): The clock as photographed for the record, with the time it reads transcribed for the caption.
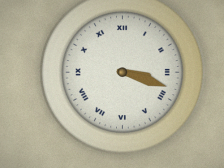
3:18
